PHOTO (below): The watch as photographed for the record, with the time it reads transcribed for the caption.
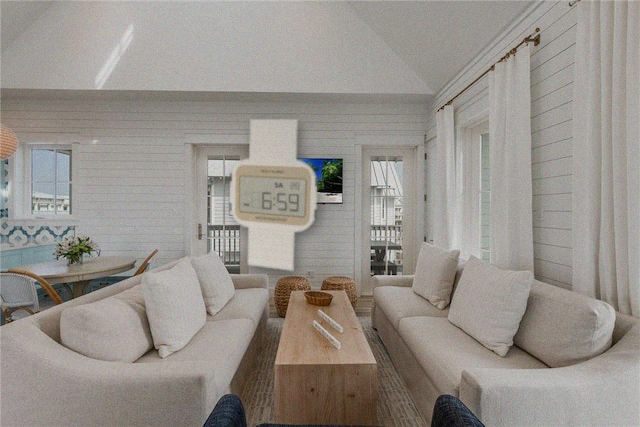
6:59
